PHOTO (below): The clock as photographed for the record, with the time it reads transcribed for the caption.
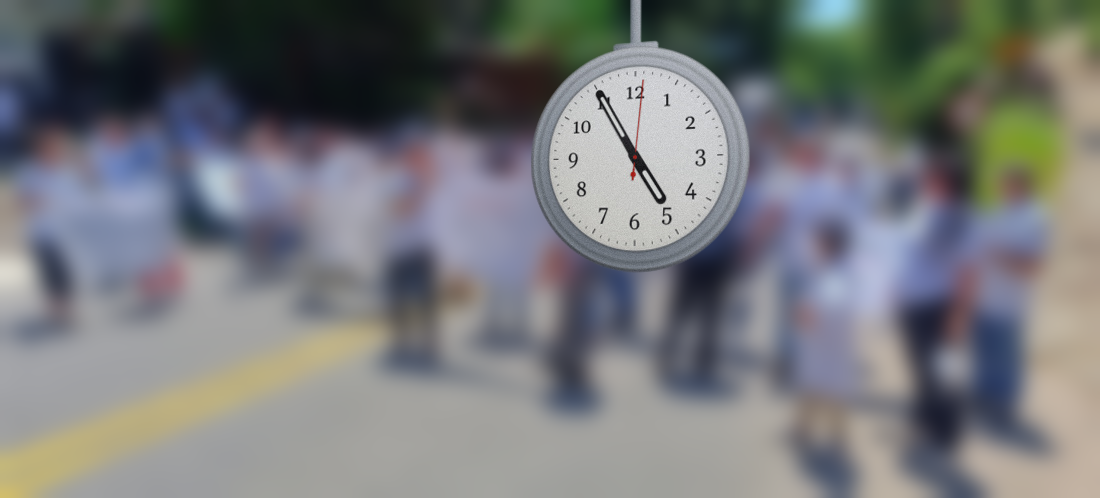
4:55:01
